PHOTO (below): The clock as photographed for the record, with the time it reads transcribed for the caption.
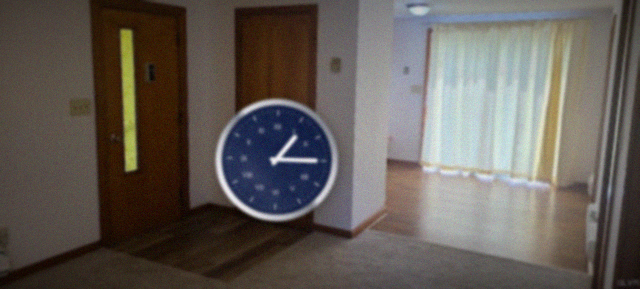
1:15
